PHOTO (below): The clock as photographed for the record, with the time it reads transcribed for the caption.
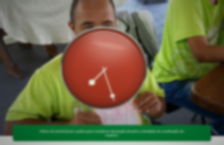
7:27
